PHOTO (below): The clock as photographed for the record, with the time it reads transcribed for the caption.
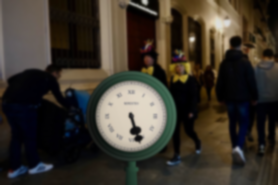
5:27
